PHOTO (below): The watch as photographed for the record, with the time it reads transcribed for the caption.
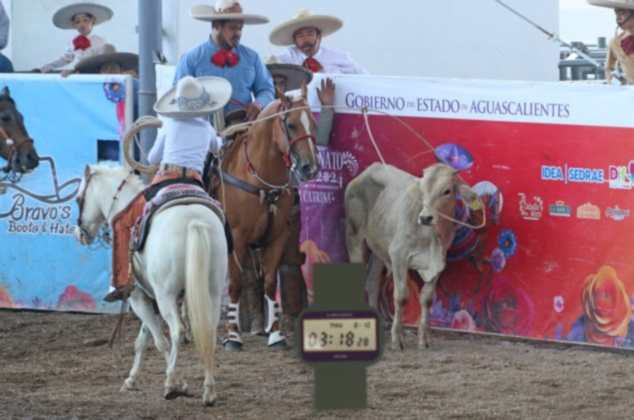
3:18
